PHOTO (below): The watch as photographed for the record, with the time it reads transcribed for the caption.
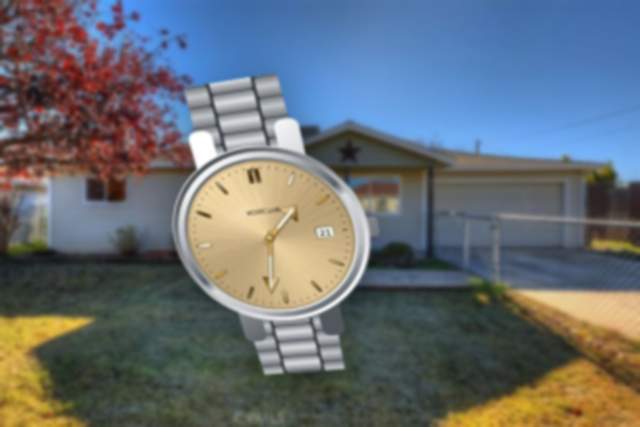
1:32
